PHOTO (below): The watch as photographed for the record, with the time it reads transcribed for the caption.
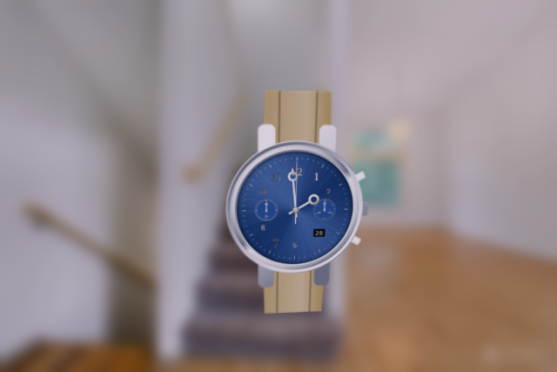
1:59
